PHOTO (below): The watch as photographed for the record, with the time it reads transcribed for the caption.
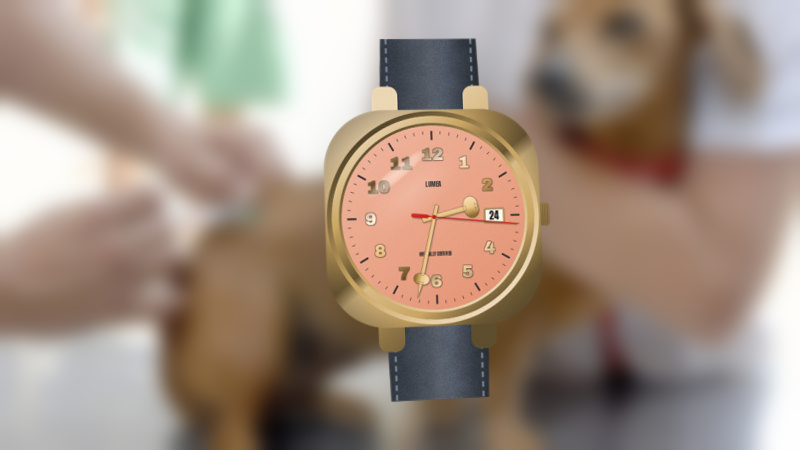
2:32:16
